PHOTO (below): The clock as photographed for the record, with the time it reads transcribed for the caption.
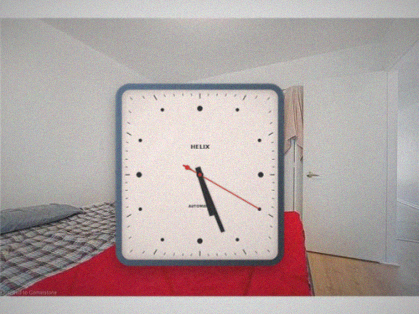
5:26:20
